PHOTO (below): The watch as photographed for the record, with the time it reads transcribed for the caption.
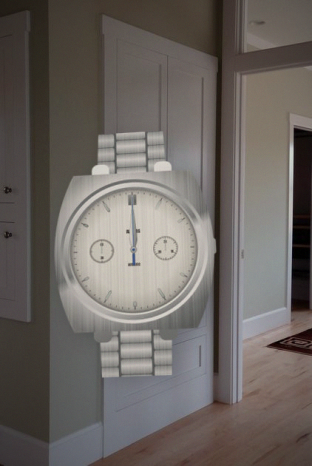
12:00
